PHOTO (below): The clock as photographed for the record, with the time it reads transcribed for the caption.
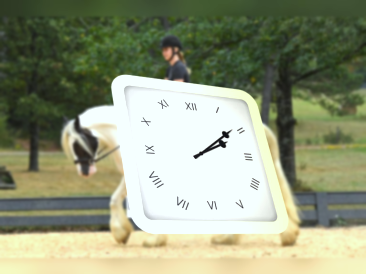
2:09
